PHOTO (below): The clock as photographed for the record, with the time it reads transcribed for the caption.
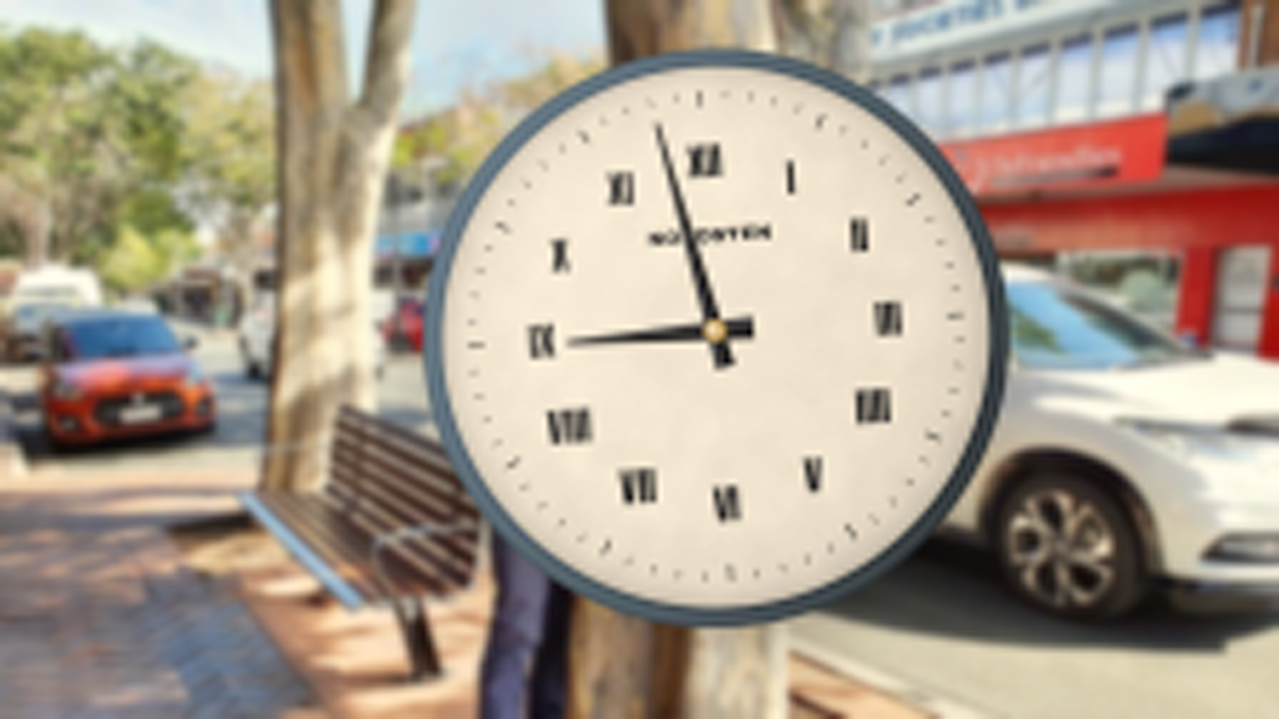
8:58
